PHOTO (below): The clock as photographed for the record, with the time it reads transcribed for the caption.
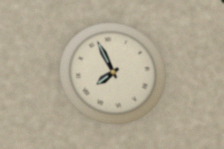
7:57
